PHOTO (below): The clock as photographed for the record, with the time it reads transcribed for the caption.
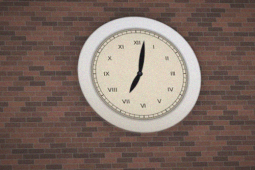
7:02
